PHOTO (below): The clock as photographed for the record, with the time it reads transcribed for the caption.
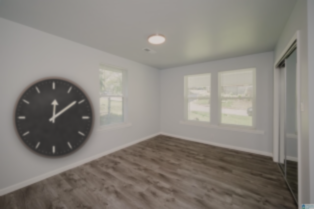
12:09
